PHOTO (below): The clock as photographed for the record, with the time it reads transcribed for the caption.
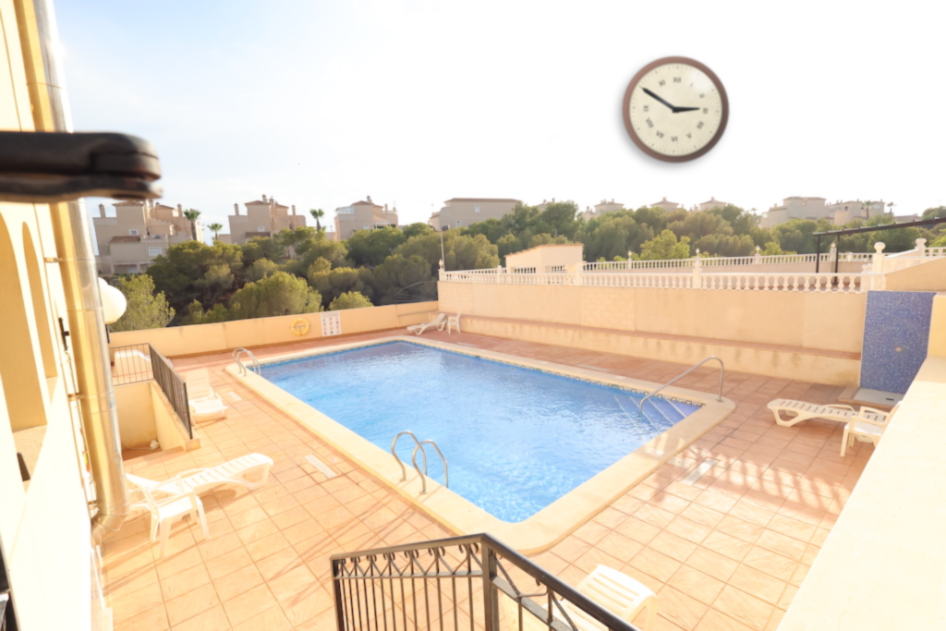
2:50
